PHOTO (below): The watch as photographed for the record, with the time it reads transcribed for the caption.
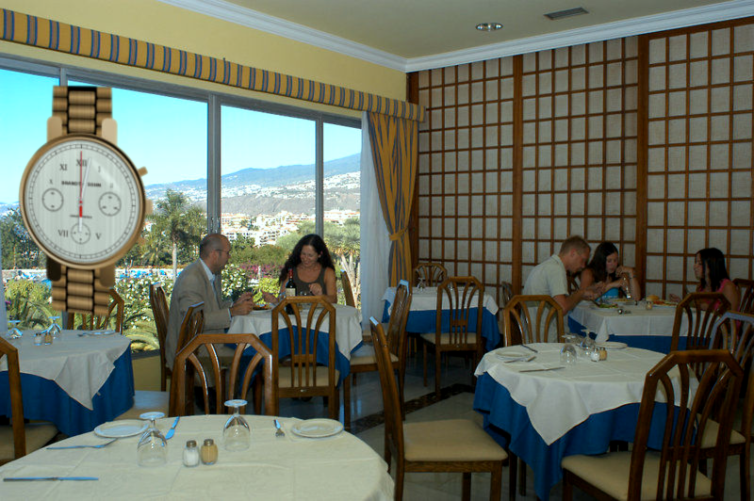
6:02
